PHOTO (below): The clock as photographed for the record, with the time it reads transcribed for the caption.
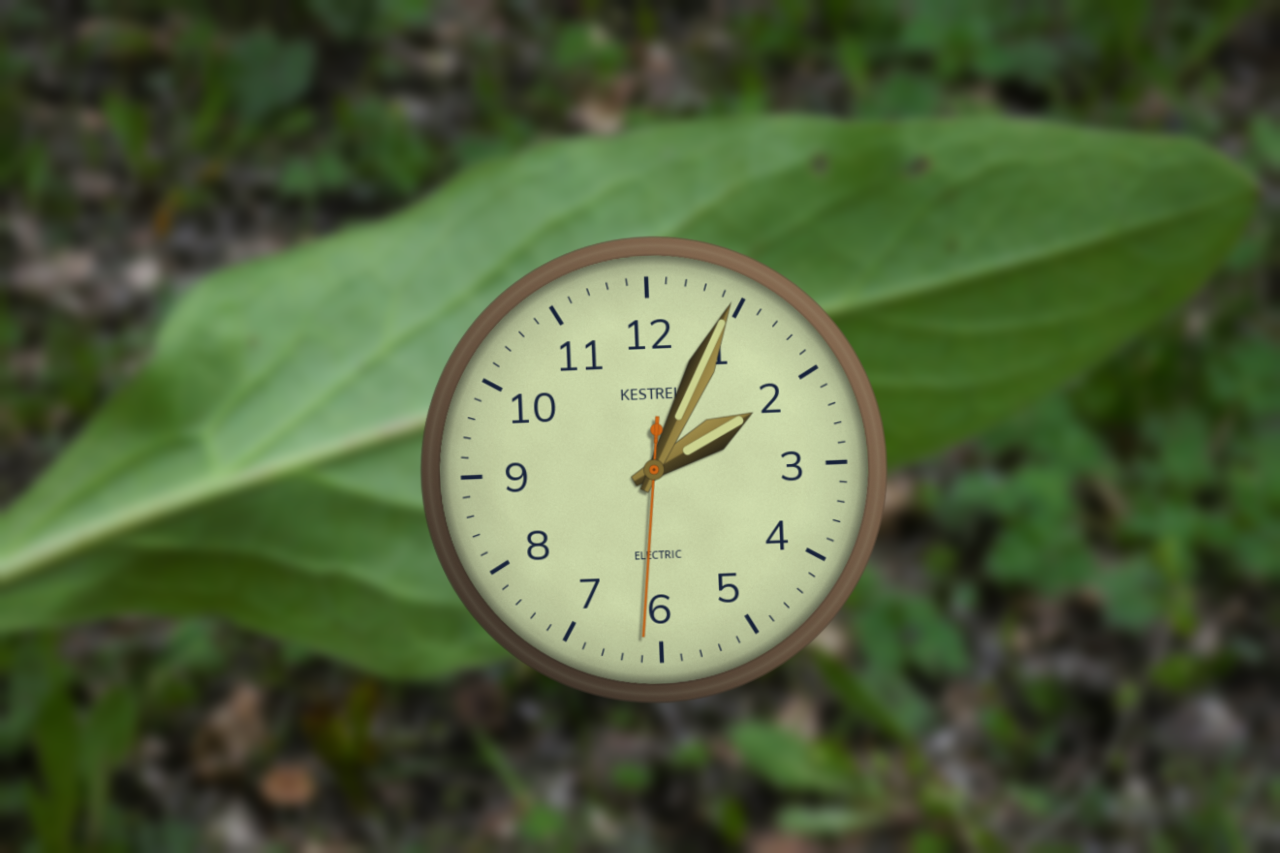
2:04:31
